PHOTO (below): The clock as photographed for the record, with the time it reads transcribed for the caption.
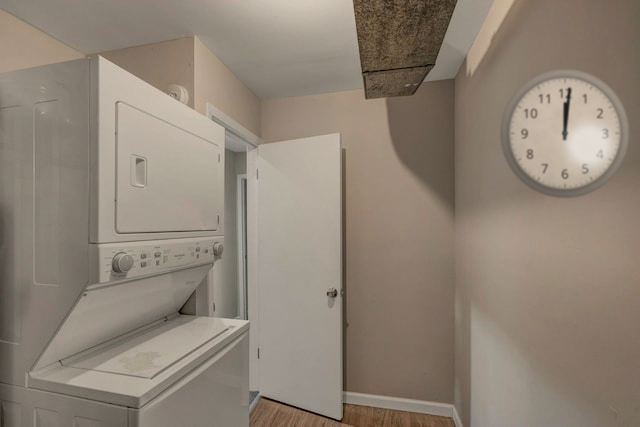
12:01
